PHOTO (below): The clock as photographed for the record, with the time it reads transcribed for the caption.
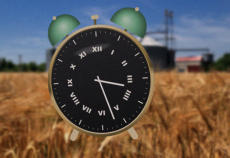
3:27
